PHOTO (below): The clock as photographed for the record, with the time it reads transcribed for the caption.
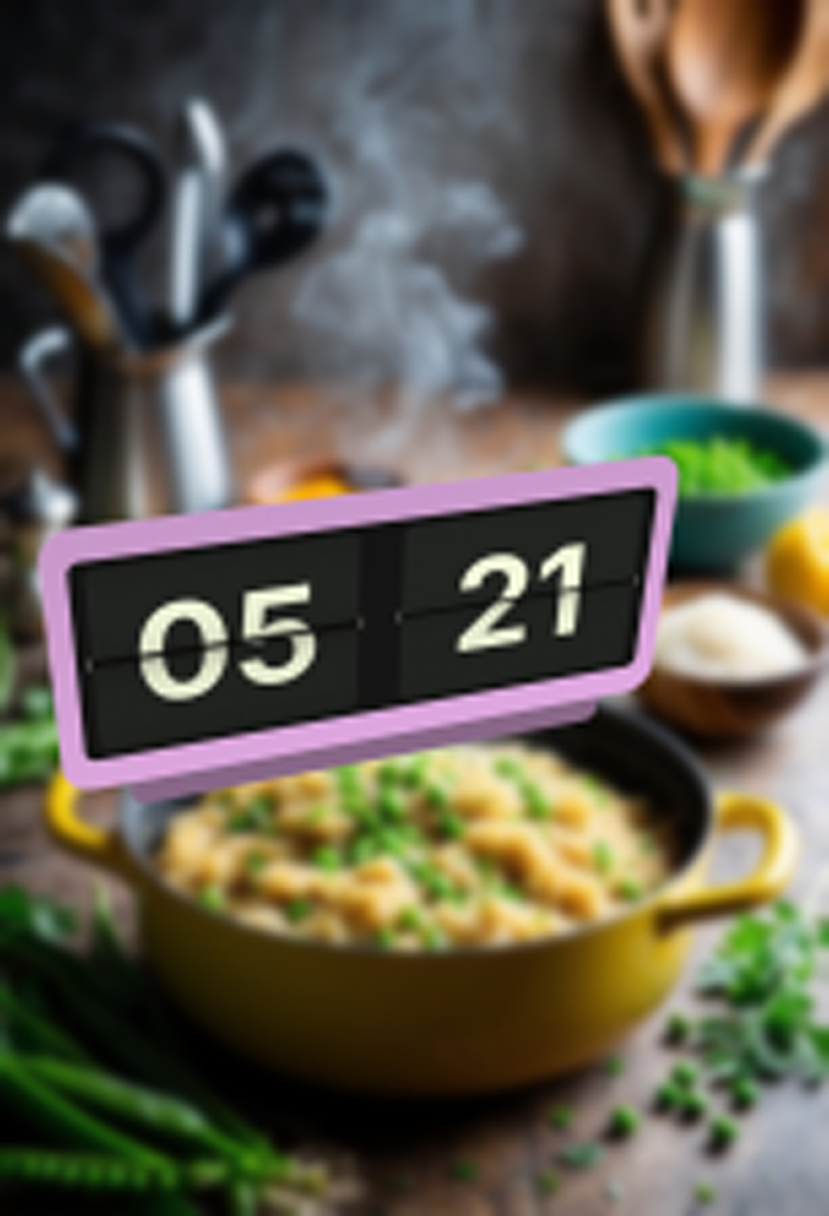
5:21
